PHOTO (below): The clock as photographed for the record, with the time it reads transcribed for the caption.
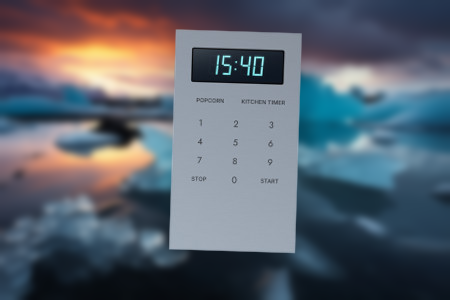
15:40
